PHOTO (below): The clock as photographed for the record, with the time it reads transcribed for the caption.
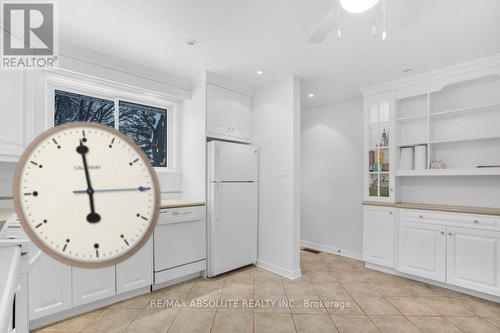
5:59:15
